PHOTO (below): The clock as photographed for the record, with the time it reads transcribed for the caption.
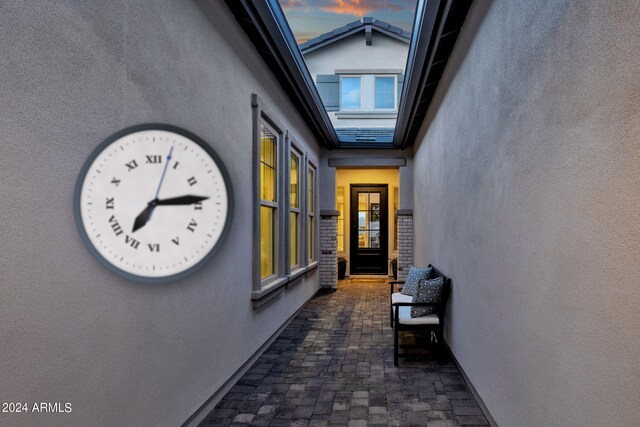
7:14:03
